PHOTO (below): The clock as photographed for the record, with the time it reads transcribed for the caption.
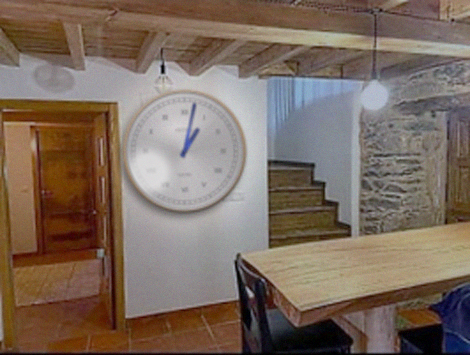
1:02
